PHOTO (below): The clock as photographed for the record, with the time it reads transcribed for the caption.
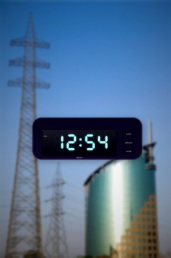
12:54
